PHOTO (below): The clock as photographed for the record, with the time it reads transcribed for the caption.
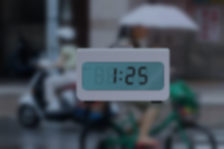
1:25
